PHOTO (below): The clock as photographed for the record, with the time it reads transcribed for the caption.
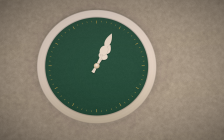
1:04
